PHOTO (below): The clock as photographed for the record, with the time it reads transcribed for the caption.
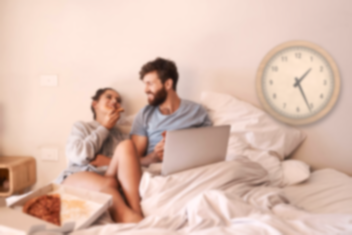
1:26
